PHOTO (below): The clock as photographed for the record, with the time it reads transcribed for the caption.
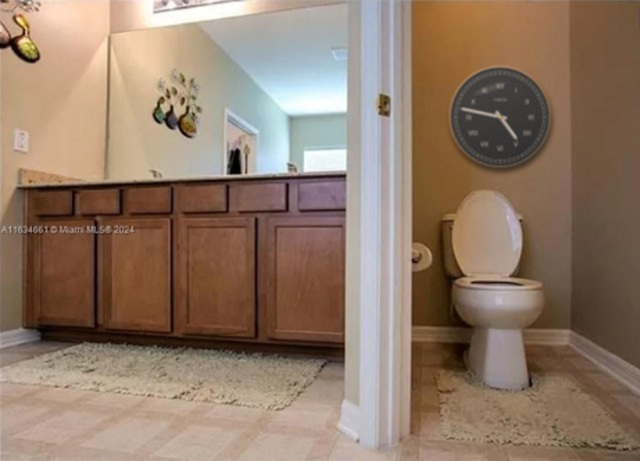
4:47
